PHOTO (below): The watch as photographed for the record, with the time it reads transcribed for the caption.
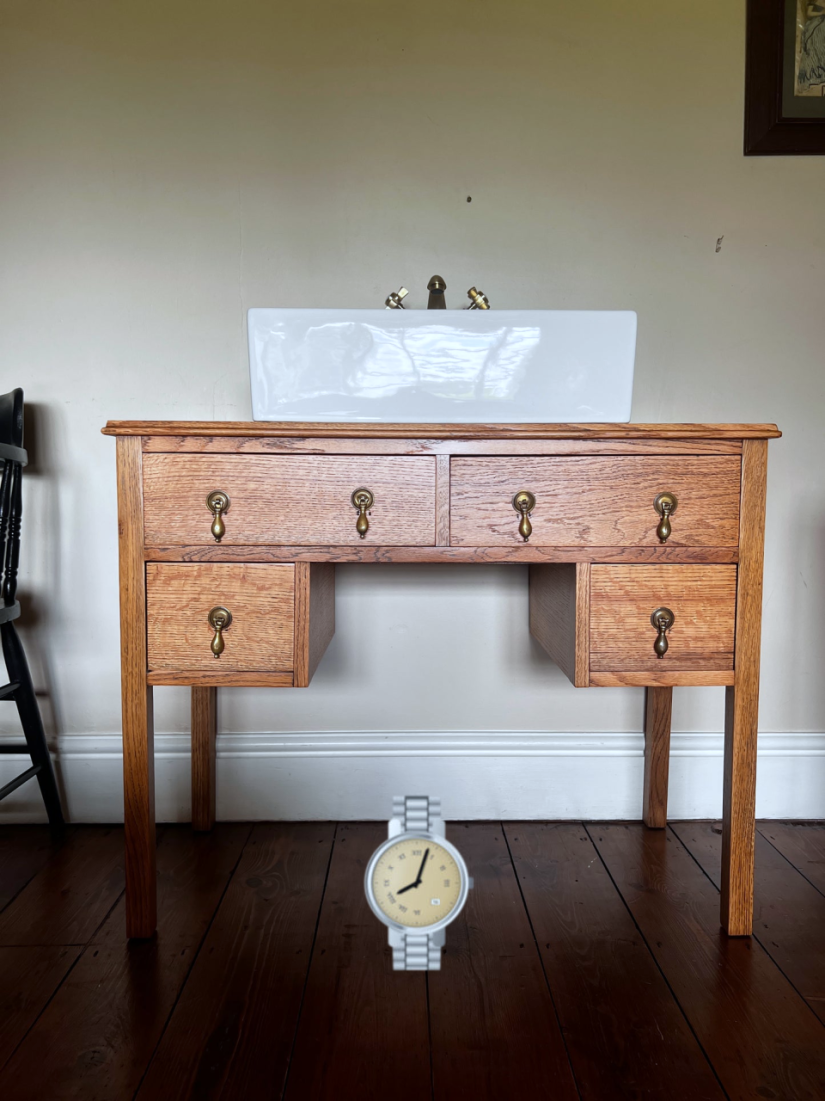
8:03
